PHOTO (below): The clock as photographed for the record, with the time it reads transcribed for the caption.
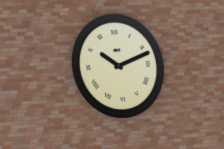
10:12
